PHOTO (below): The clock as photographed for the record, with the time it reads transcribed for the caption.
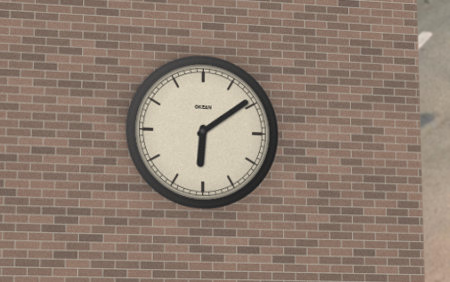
6:09
